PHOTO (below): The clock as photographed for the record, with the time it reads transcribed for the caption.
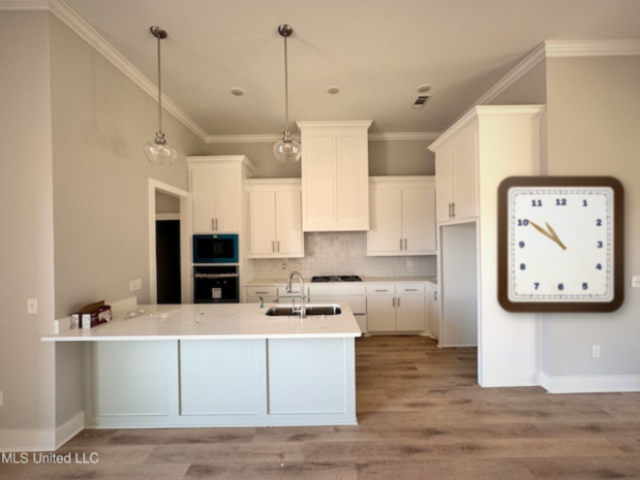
10:51
